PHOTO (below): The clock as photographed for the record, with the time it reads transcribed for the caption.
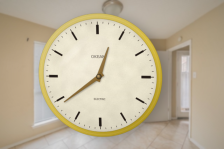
12:39
